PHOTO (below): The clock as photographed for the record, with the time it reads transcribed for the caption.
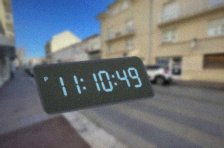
11:10:49
